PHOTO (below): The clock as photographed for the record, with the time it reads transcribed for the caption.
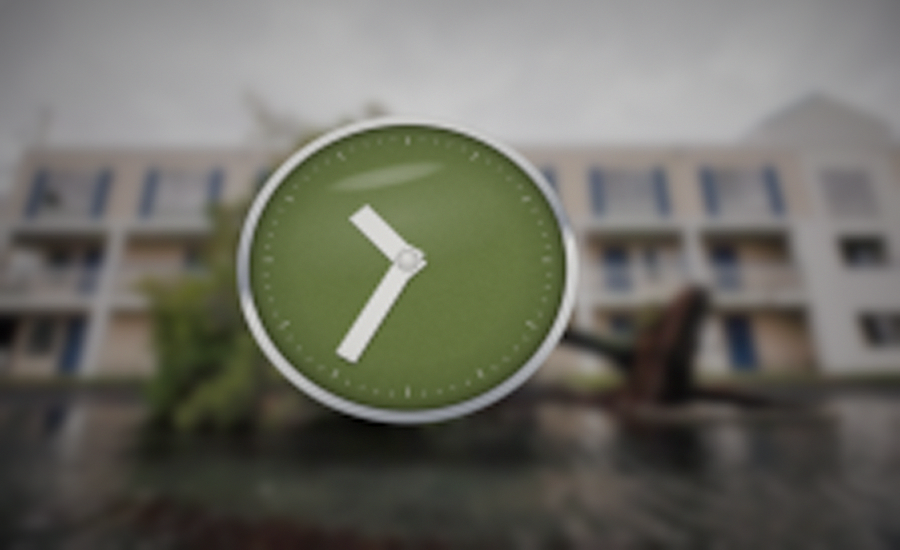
10:35
